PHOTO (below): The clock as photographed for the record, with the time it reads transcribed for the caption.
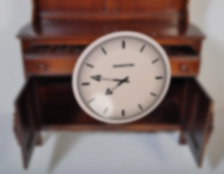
7:47
